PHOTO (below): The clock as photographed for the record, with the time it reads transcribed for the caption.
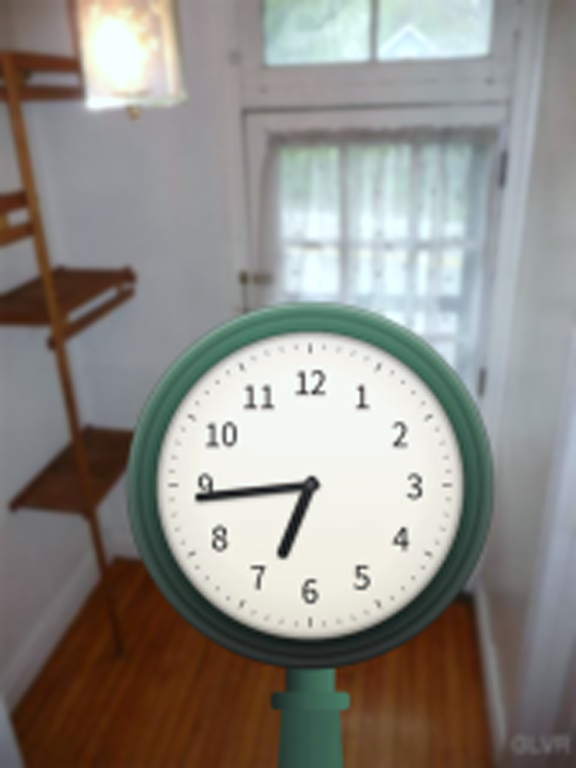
6:44
